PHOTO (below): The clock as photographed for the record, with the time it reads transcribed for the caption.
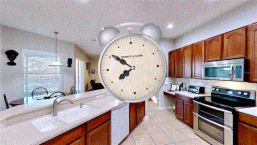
7:51
